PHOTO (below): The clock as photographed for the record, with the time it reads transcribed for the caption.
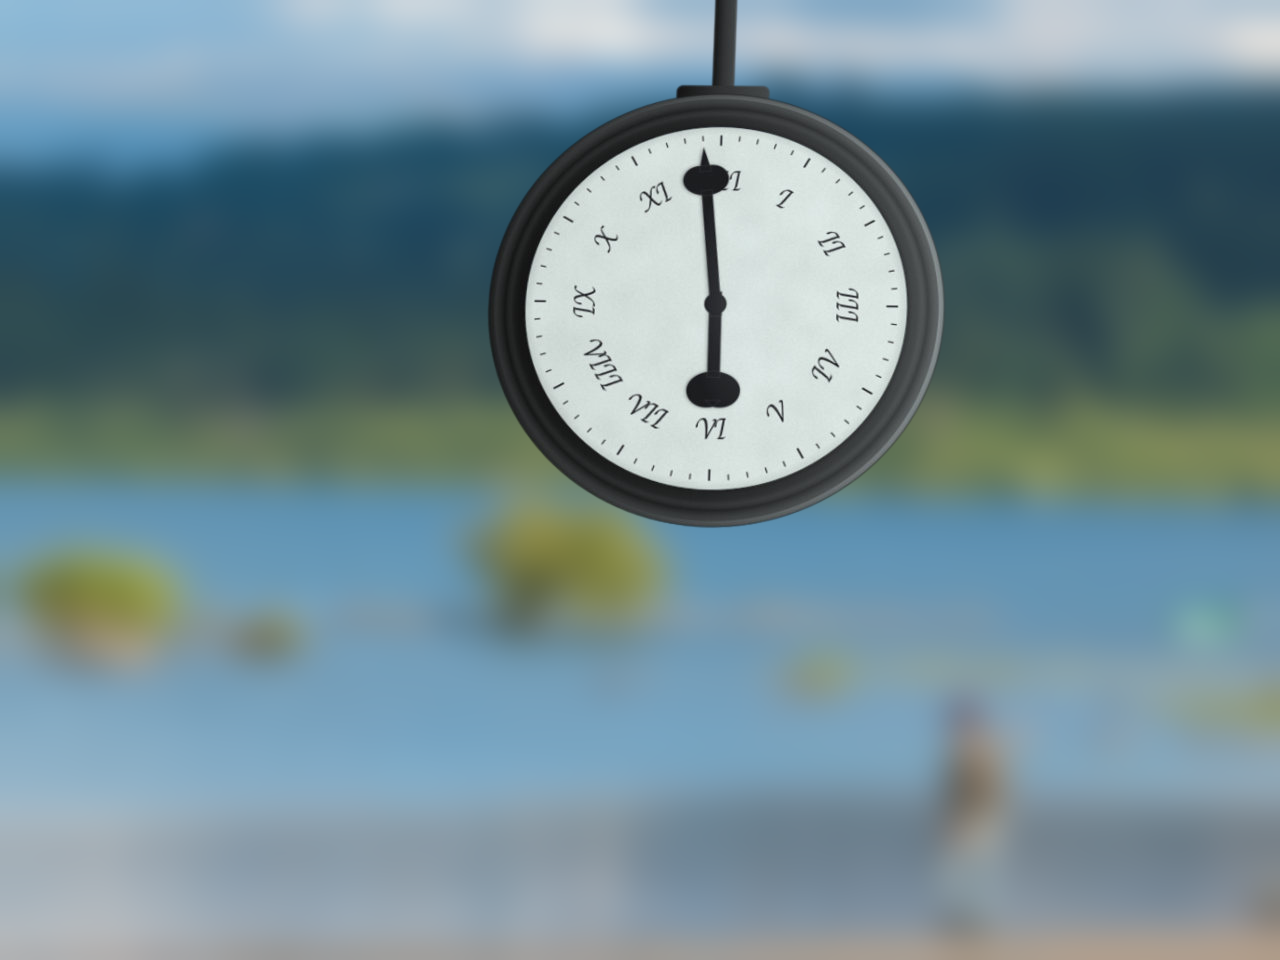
5:59
